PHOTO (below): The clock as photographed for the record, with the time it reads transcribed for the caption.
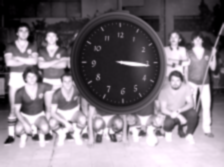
3:16
